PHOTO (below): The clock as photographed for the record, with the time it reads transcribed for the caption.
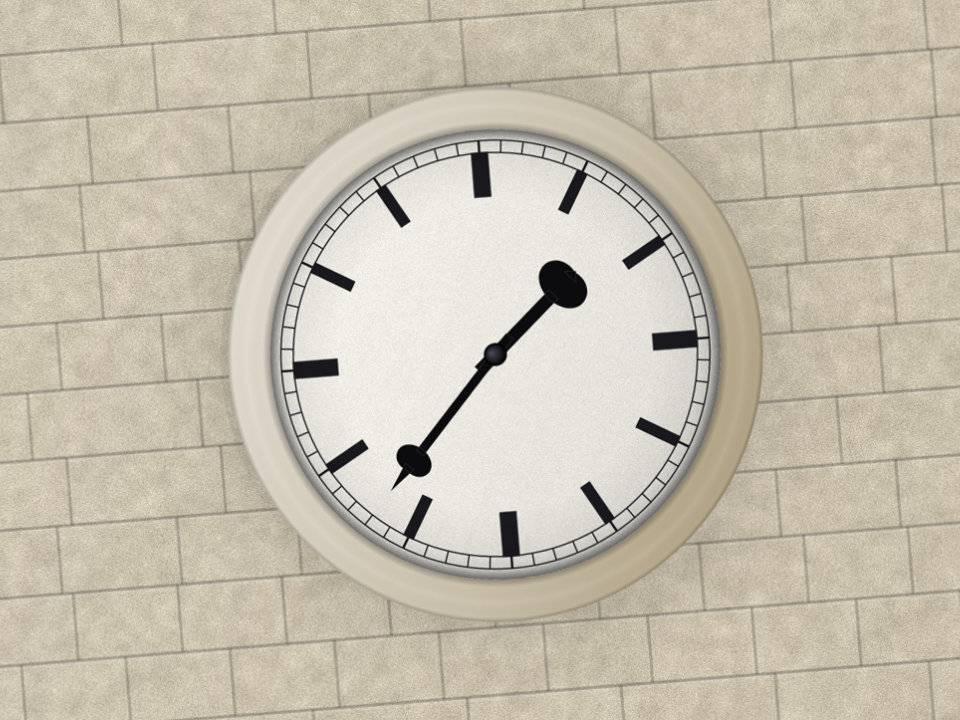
1:37
